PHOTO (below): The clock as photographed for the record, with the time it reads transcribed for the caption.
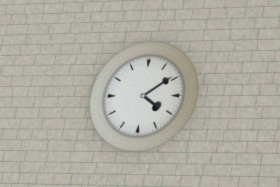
4:09
